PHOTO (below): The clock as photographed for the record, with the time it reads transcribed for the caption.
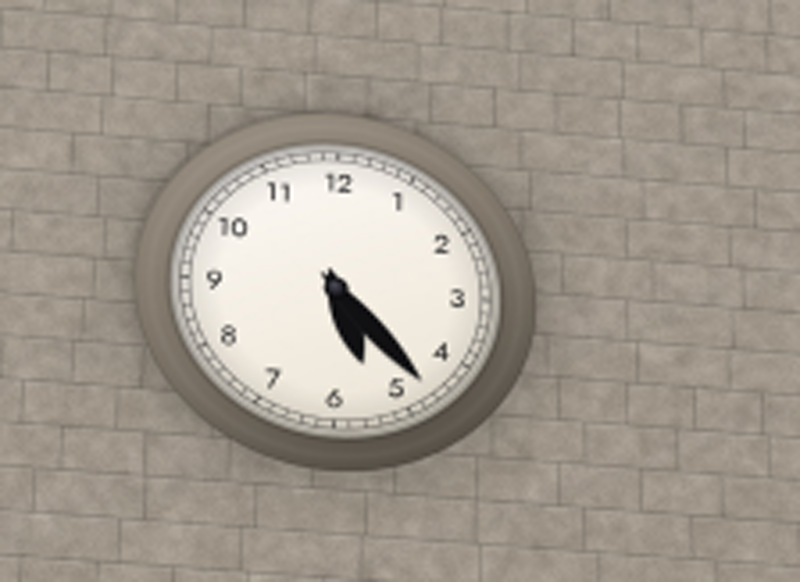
5:23
